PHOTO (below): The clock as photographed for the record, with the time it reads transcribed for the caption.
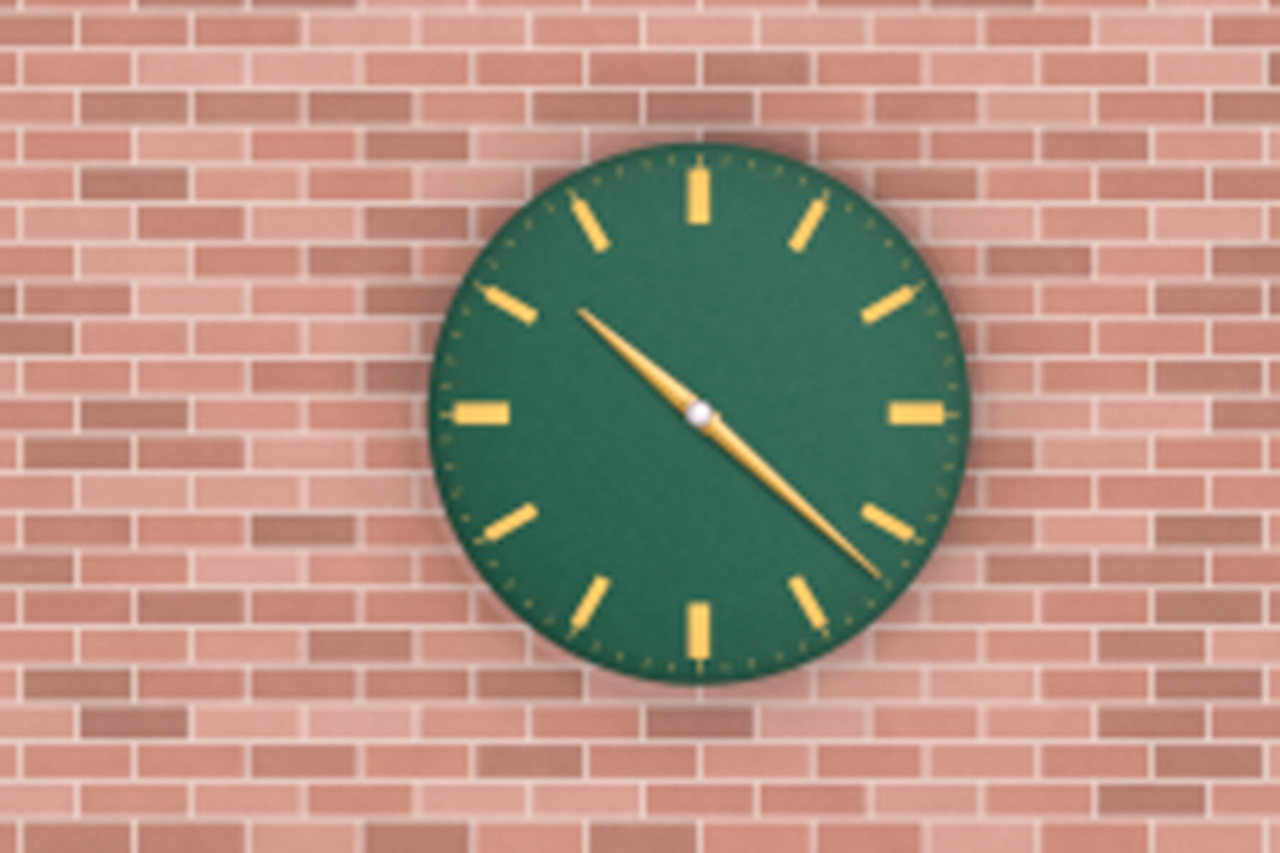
10:22
